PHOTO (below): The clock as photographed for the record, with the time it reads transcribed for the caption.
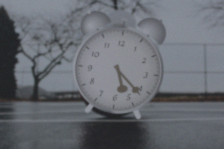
5:22
